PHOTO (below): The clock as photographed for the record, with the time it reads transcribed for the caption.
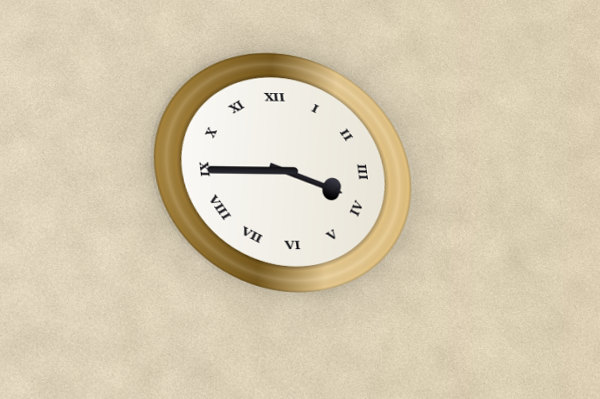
3:45
